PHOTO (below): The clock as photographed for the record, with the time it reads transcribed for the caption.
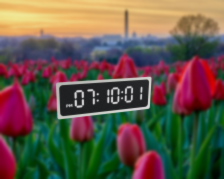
7:10:01
